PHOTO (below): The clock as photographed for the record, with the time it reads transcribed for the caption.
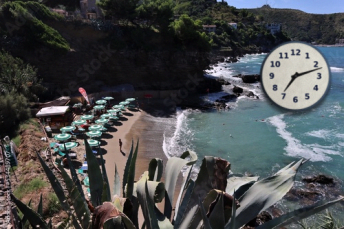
7:12
